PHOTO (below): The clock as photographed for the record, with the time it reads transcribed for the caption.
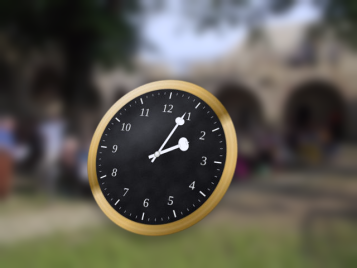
2:04
